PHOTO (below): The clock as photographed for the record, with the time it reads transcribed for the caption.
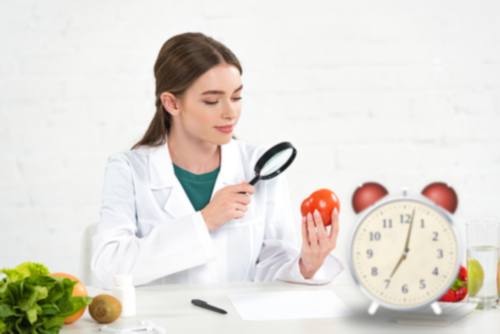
7:02
